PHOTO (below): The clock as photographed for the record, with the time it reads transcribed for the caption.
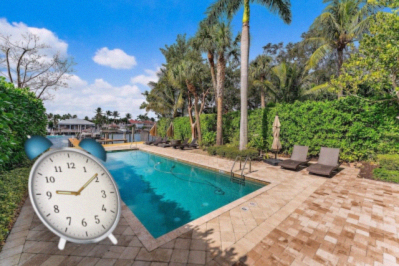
9:09
